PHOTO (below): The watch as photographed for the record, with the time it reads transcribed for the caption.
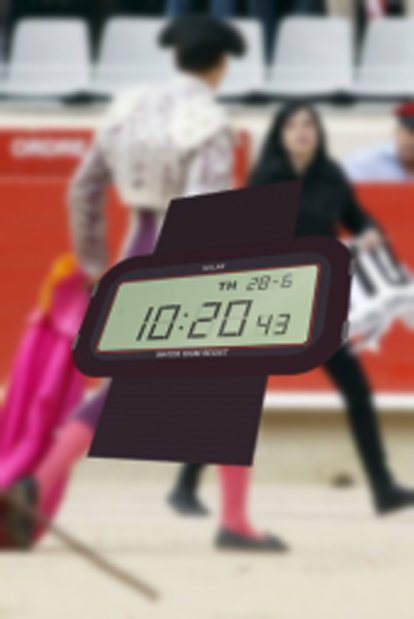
10:20:43
